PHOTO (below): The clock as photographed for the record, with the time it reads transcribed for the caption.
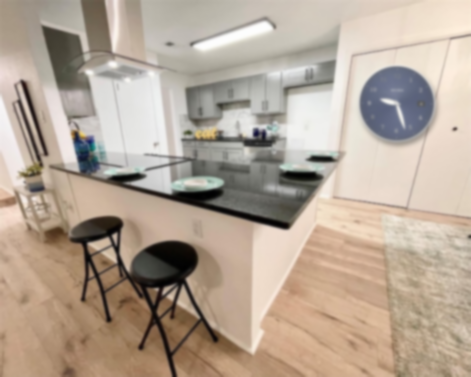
9:27
